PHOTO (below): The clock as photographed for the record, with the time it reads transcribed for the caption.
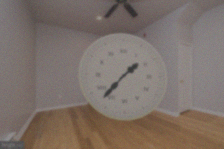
1:37
